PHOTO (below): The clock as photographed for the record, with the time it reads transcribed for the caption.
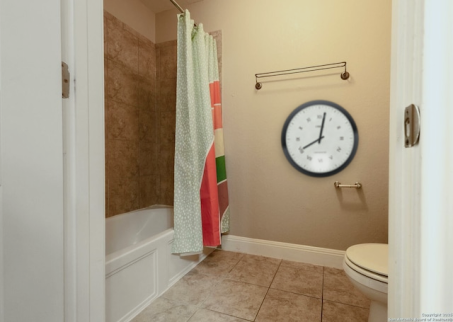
8:02
